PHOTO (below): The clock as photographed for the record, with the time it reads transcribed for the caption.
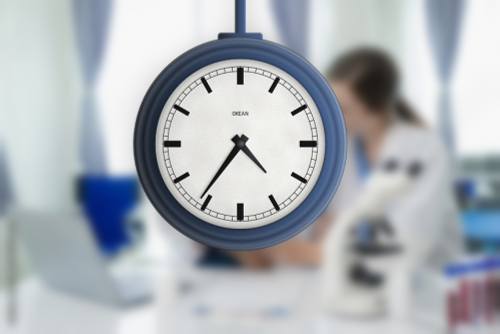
4:36
